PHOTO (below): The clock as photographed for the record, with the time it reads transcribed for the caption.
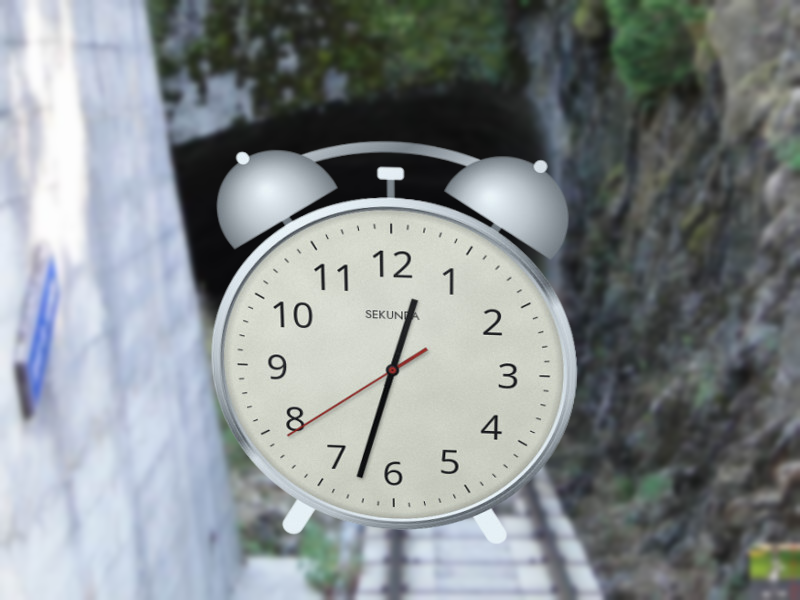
12:32:39
